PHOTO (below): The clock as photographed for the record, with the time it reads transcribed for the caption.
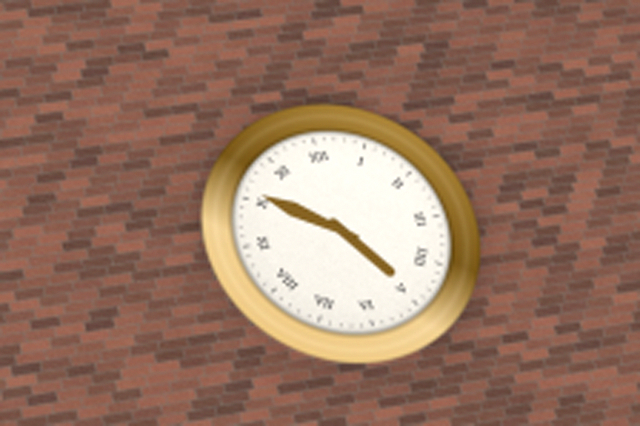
4:51
